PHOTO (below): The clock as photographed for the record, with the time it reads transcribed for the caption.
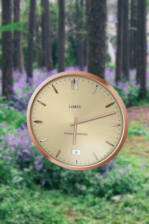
6:12
